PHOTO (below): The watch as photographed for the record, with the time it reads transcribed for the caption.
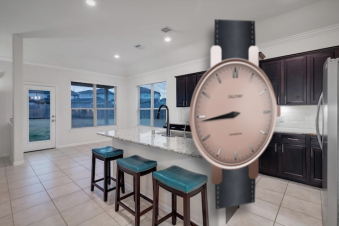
8:44
